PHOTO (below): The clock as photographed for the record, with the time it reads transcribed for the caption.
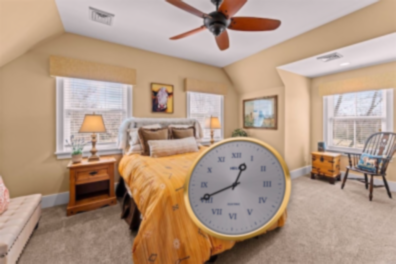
12:41
